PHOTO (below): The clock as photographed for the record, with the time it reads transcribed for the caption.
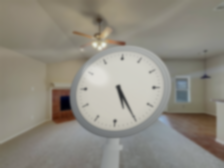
5:25
